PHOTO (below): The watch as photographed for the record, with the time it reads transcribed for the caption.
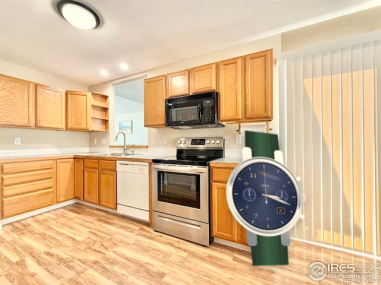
3:18
